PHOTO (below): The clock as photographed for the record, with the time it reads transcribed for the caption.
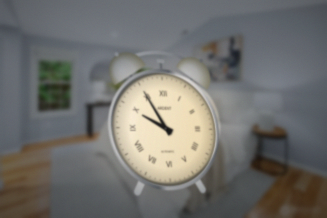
9:55
